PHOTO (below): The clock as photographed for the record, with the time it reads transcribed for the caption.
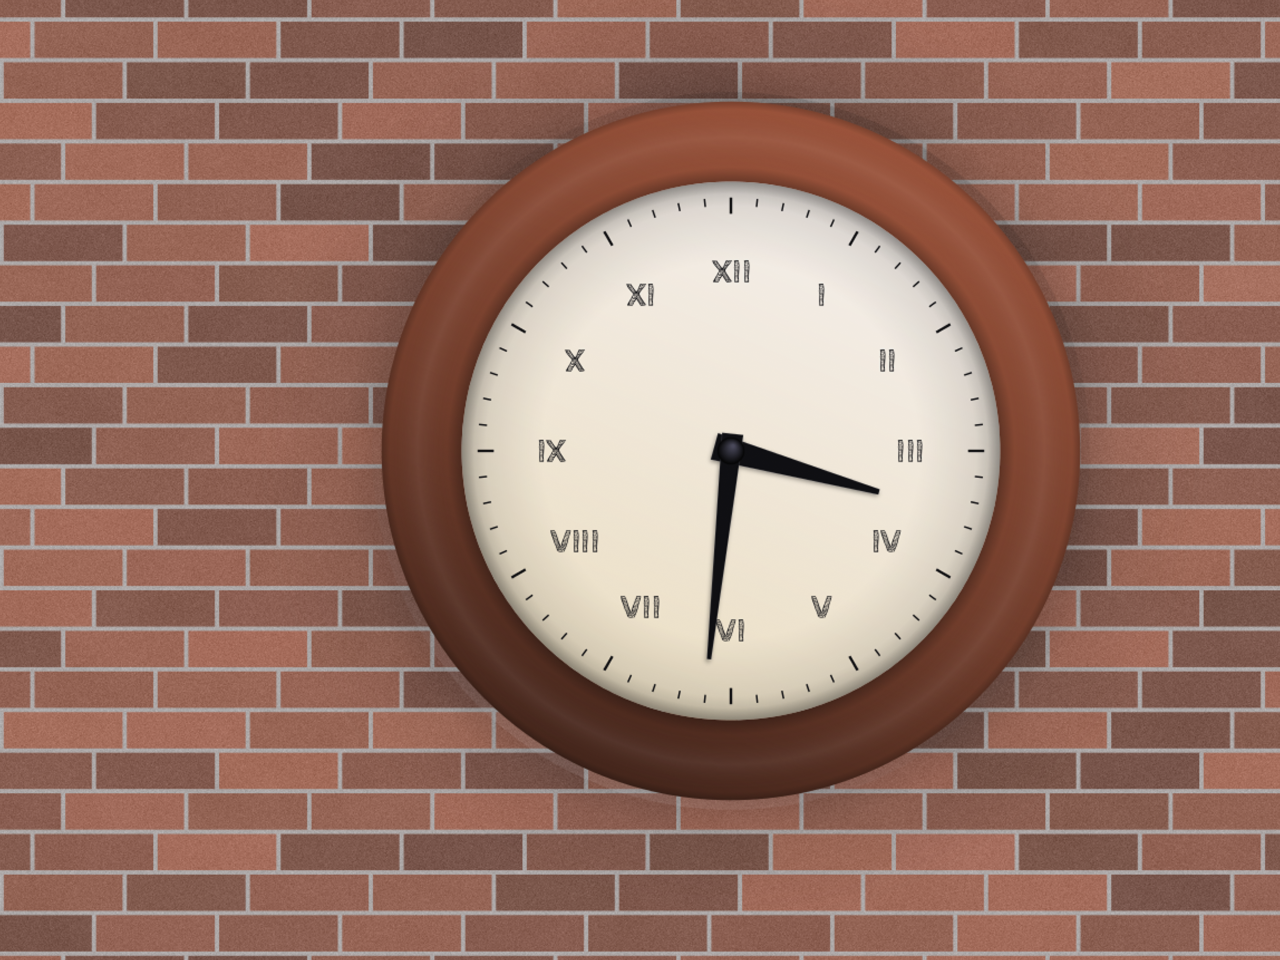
3:31
